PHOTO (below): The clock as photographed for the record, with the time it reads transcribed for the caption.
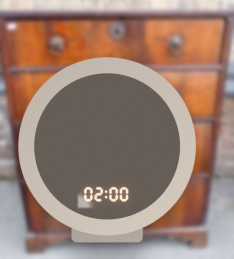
2:00
